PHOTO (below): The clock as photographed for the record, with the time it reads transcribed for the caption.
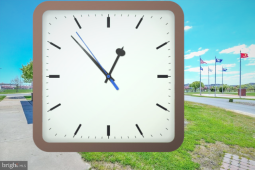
12:52:54
